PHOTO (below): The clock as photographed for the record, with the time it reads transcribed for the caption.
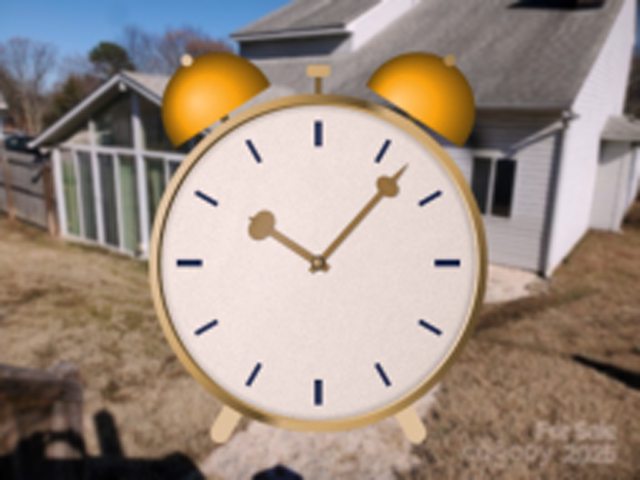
10:07
